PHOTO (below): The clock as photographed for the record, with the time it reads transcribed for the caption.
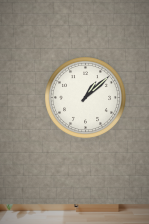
1:08
